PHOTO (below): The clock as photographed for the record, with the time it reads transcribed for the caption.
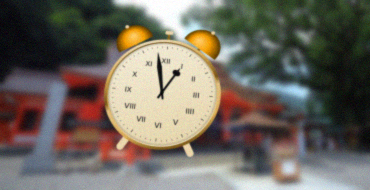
12:58
